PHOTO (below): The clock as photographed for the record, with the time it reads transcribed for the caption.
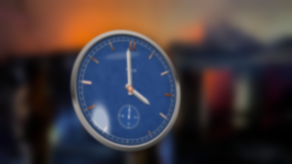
3:59
